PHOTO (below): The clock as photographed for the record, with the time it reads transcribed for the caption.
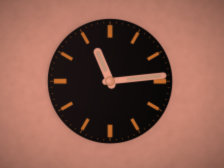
11:14
